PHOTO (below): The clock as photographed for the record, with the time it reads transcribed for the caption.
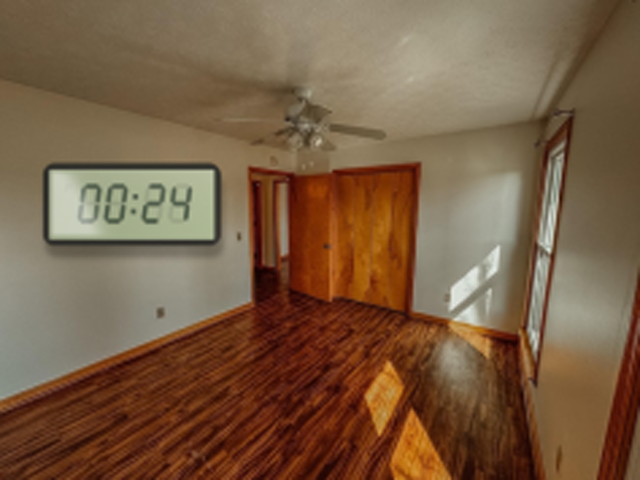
0:24
